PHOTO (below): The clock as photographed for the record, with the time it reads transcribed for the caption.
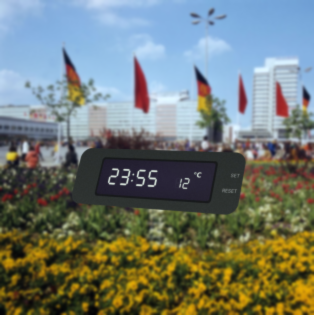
23:55
